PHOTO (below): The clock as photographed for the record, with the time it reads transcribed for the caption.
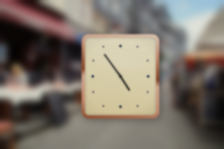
4:54
